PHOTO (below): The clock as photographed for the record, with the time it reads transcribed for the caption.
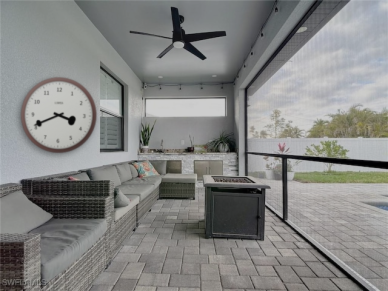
3:41
